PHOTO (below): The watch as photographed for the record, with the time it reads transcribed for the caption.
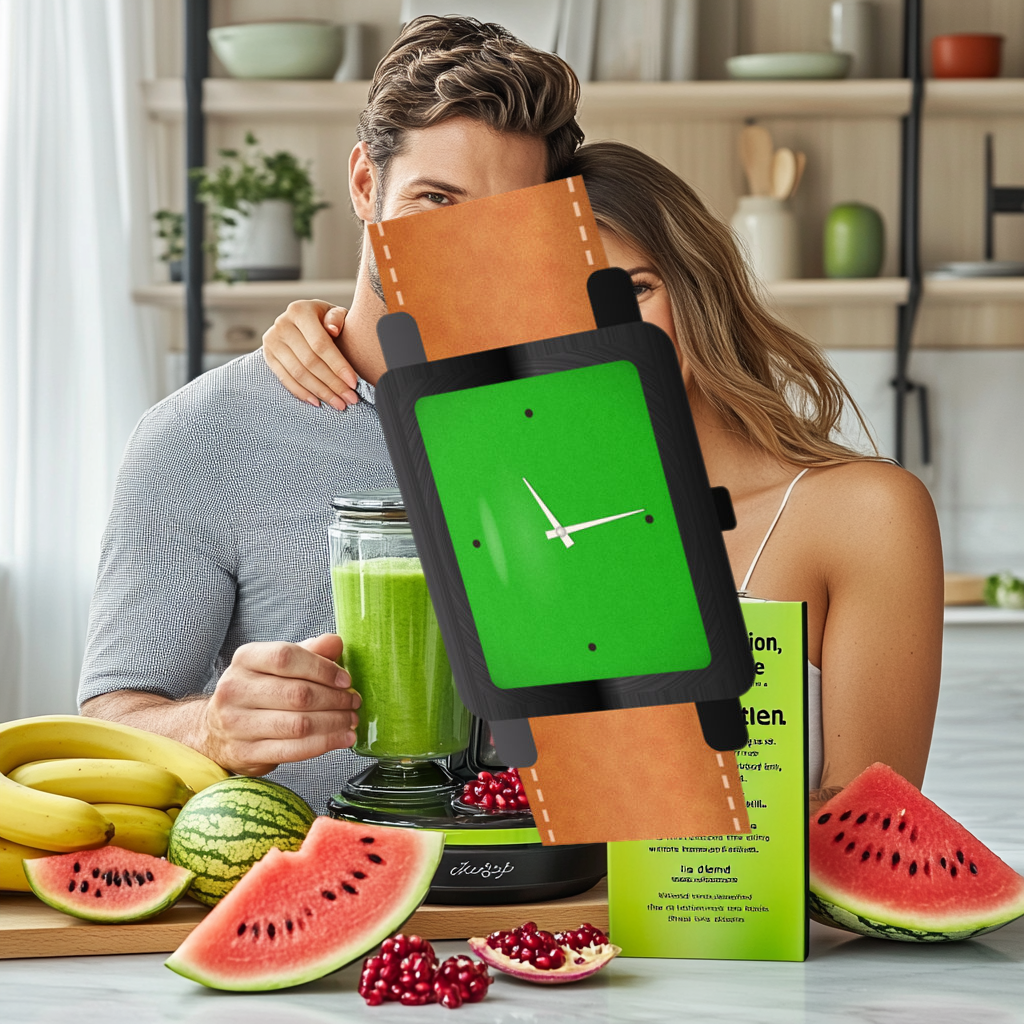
11:14
